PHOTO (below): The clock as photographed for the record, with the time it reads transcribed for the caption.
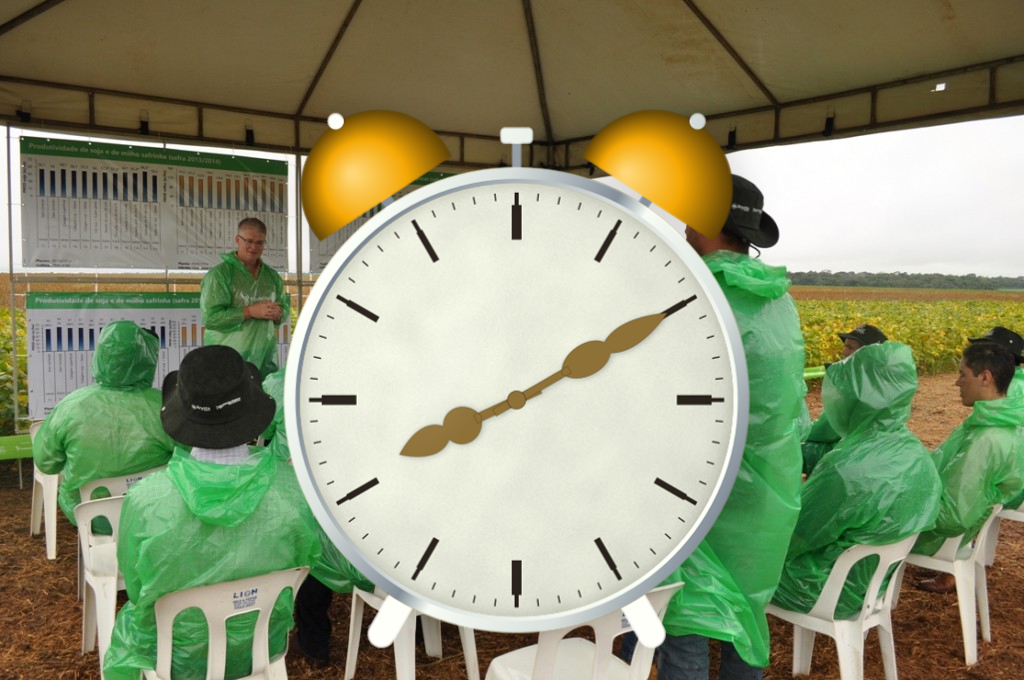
8:10
